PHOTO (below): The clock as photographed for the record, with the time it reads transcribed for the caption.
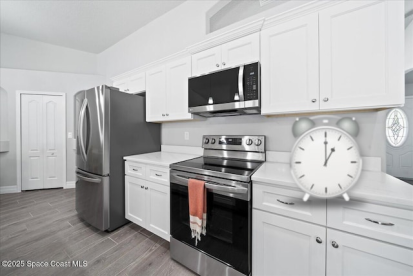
1:00
